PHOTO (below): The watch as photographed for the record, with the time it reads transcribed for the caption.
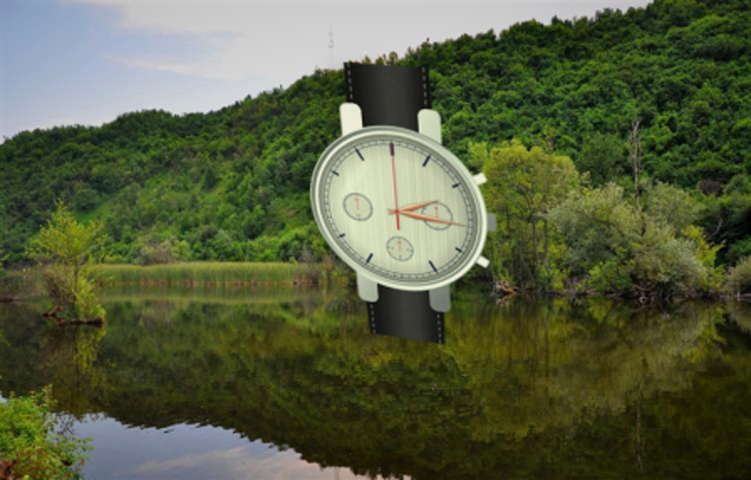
2:16
